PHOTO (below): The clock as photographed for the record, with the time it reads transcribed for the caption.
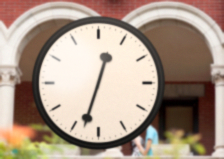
12:33
